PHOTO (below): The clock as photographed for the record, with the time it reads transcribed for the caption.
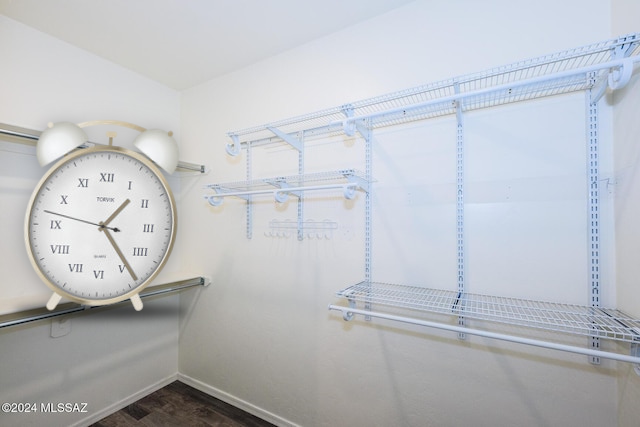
1:23:47
